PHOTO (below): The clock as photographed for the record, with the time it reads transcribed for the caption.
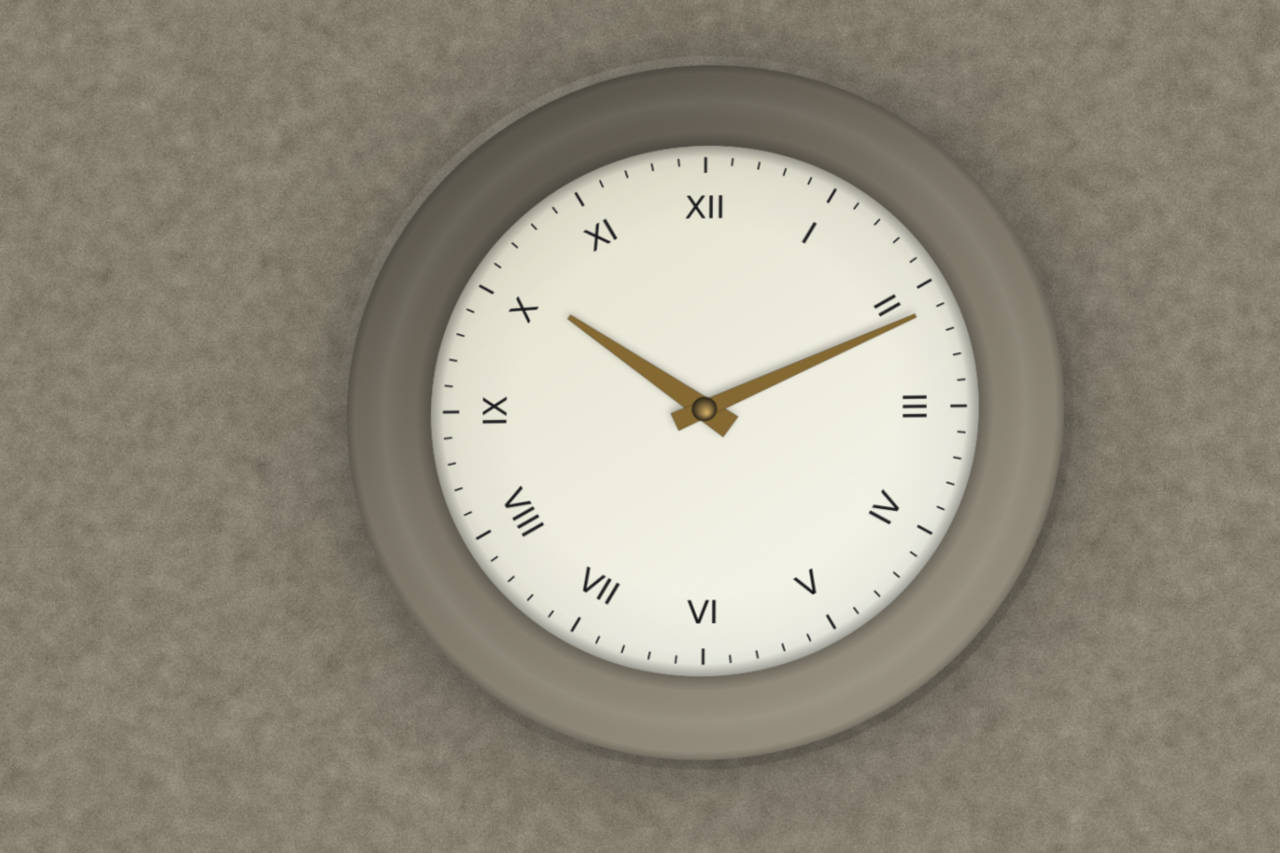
10:11
